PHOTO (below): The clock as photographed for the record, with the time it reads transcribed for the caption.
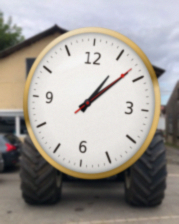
1:08:08
